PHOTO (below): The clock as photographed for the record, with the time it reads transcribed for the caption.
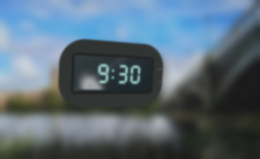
9:30
